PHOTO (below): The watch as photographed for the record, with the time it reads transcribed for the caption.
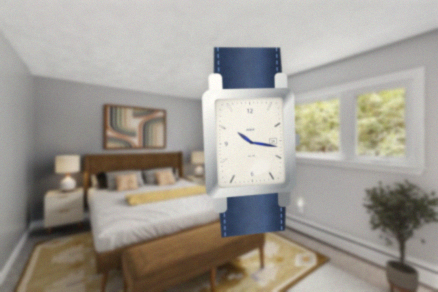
10:17
